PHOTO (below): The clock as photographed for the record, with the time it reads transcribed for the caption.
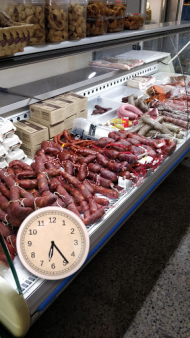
6:24
